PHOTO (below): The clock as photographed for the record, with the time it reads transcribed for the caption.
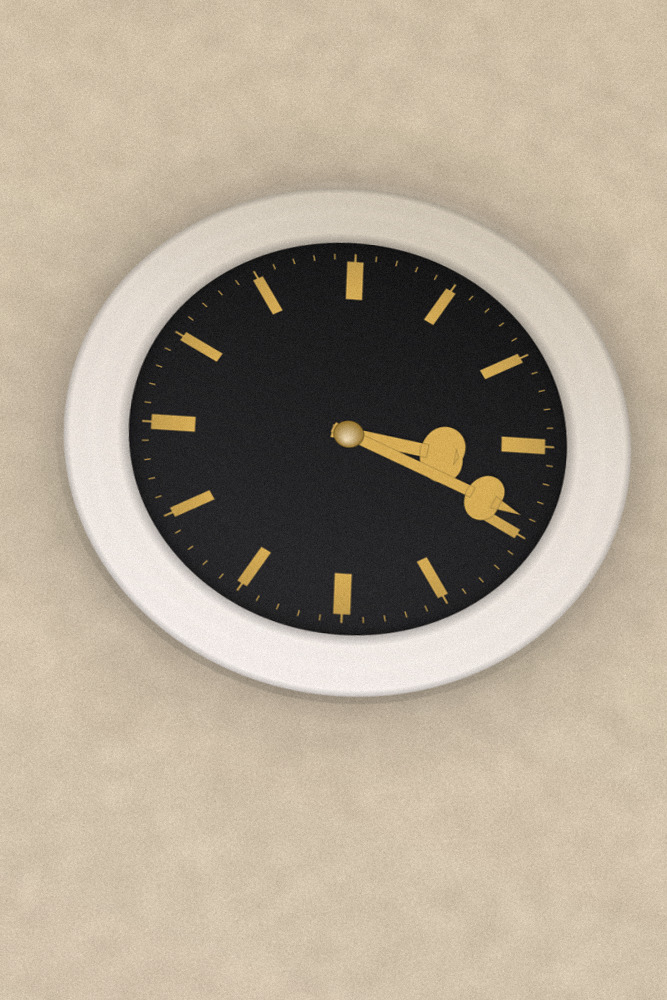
3:19
